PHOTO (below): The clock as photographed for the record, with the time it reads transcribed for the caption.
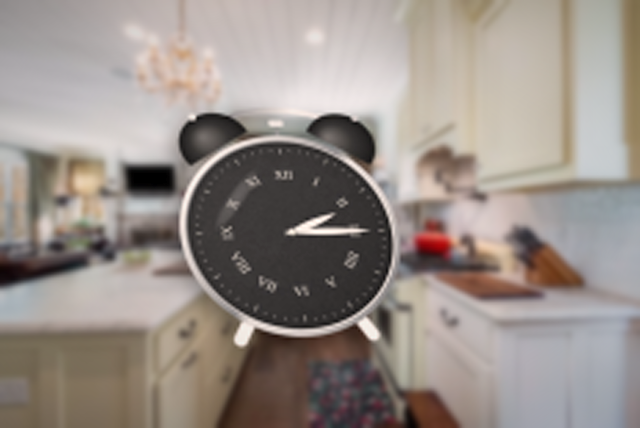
2:15
